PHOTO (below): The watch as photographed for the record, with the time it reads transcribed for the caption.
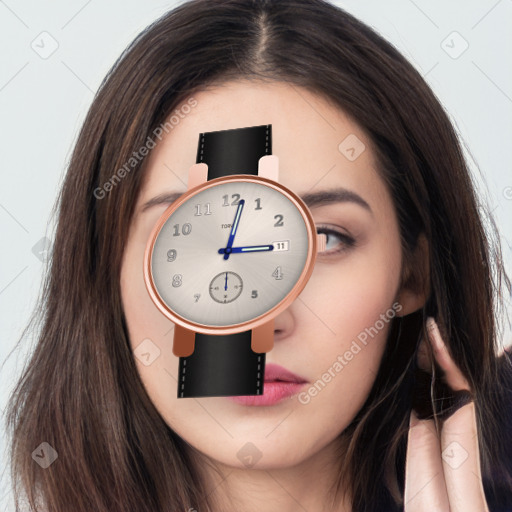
3:02
